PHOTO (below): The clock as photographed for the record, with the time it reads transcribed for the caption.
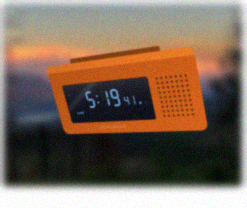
5:19
